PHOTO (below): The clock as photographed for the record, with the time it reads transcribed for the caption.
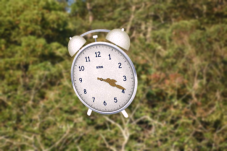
3:19
